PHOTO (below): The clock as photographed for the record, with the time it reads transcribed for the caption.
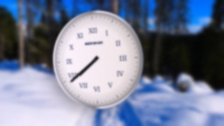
7:39
